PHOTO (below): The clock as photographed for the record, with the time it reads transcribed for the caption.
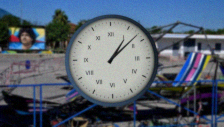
1:08
